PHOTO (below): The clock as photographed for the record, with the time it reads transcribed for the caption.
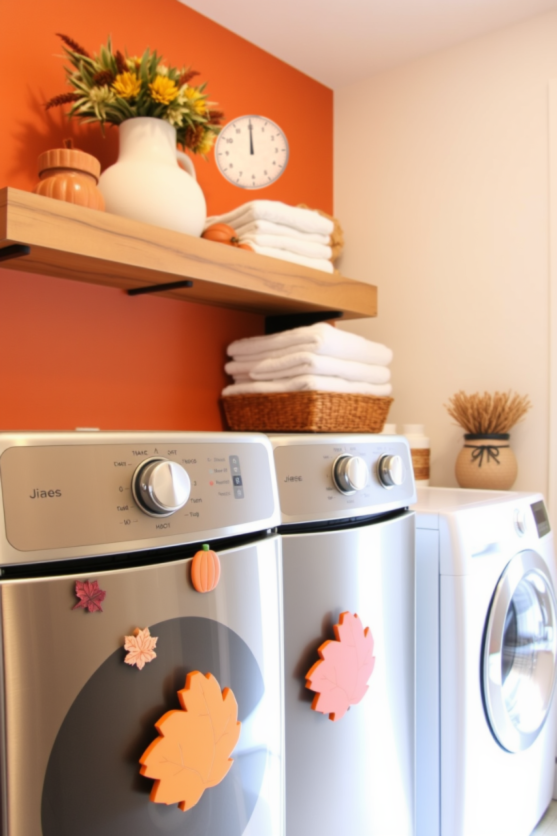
12:00
